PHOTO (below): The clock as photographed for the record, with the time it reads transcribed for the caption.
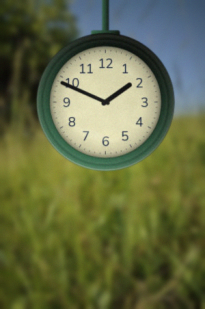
1:49
